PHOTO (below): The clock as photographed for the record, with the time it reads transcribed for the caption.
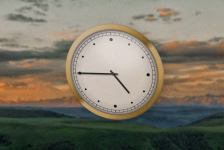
4:45
